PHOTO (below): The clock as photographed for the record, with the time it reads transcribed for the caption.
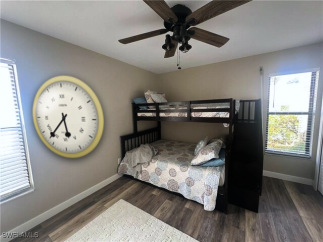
5:37
